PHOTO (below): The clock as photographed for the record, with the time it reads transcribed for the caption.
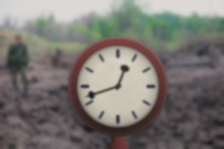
12:42
